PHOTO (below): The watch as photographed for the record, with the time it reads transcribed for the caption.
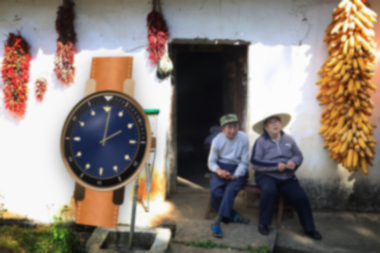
2:01
